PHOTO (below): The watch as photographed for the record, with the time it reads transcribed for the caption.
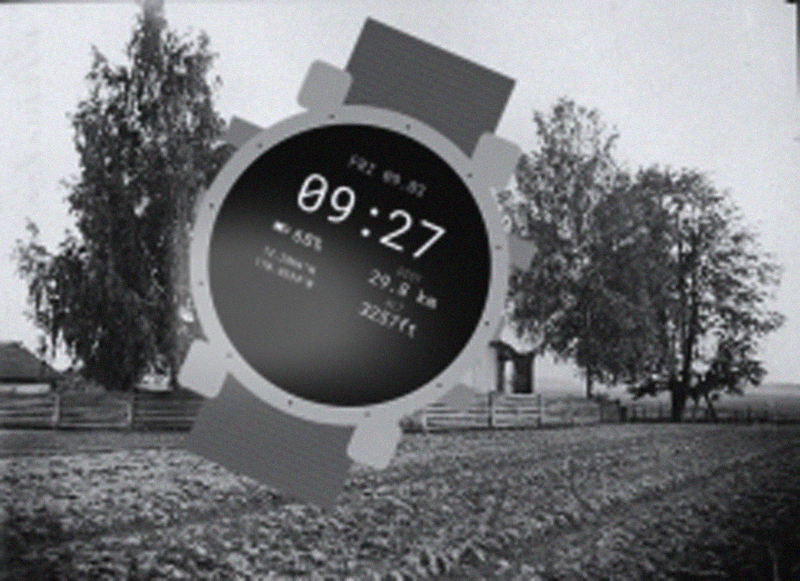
9:27
